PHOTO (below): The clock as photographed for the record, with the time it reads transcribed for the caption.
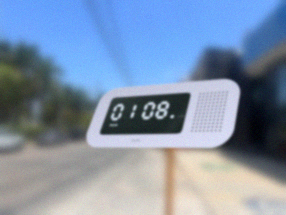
1:08
